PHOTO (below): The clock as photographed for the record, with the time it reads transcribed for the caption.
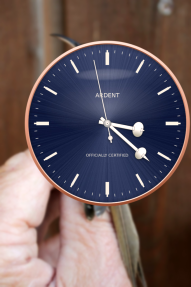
3:21:58
